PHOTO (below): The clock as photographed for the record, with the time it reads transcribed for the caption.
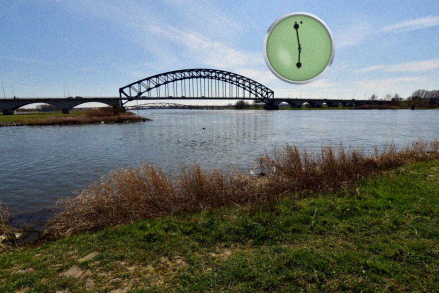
5:58
